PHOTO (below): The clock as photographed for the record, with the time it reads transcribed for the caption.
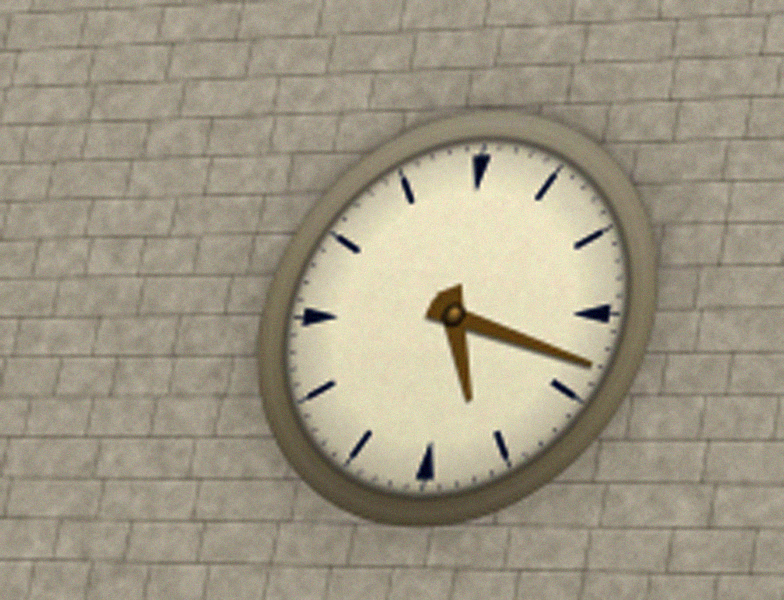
5:18
